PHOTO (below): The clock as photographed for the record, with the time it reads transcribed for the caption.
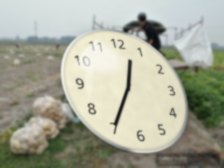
12:35
